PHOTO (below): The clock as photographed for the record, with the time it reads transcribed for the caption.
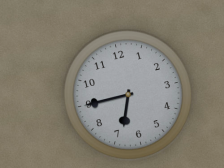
6:45
